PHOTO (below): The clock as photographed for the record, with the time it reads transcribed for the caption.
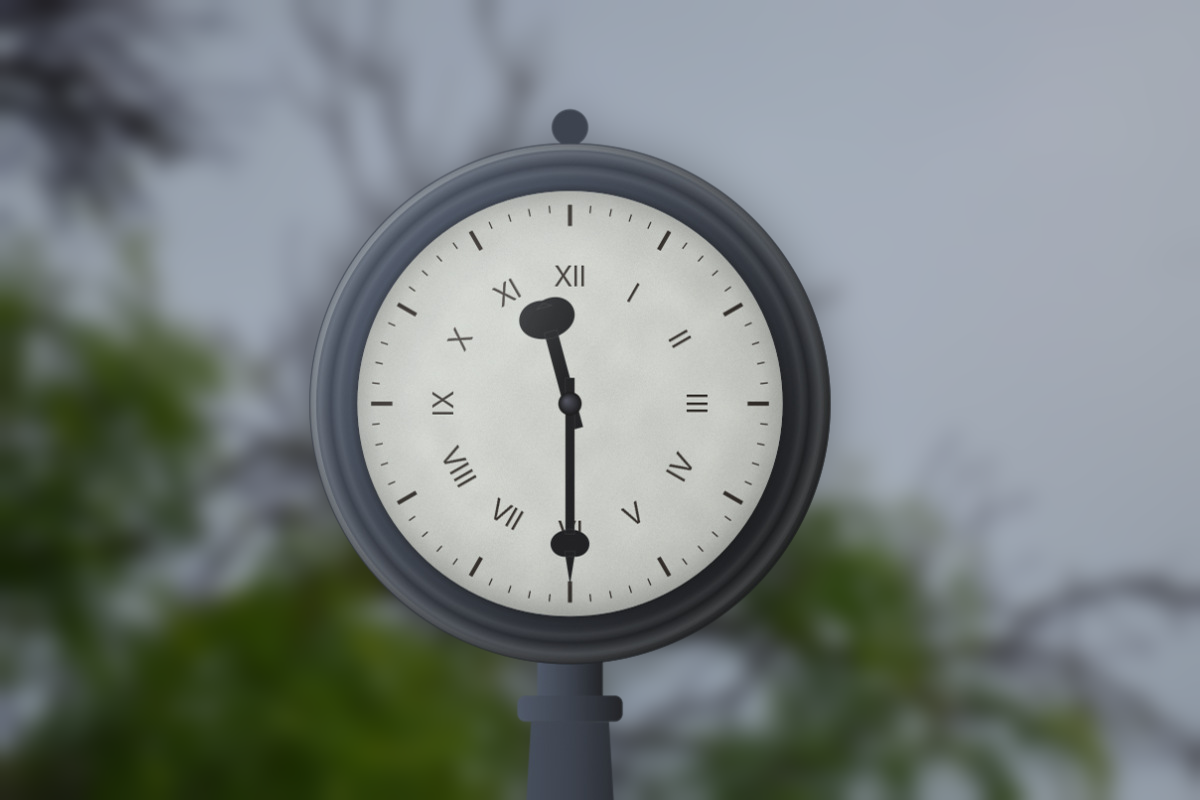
11:30
